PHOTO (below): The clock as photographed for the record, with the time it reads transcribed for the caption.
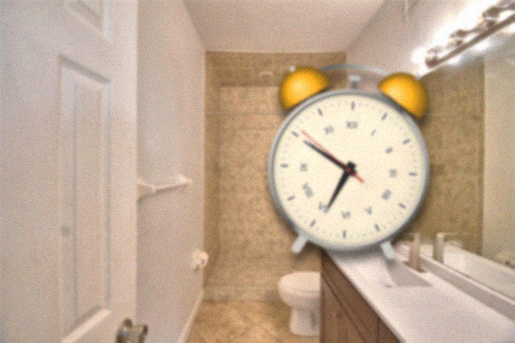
6:49:51
